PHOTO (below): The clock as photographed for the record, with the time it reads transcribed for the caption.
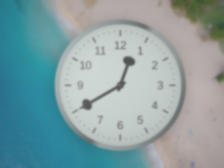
12:40
